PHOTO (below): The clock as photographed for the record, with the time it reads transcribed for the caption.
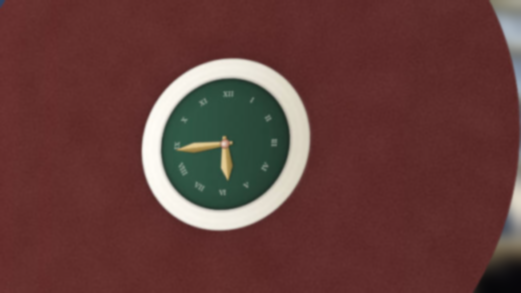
5:44
